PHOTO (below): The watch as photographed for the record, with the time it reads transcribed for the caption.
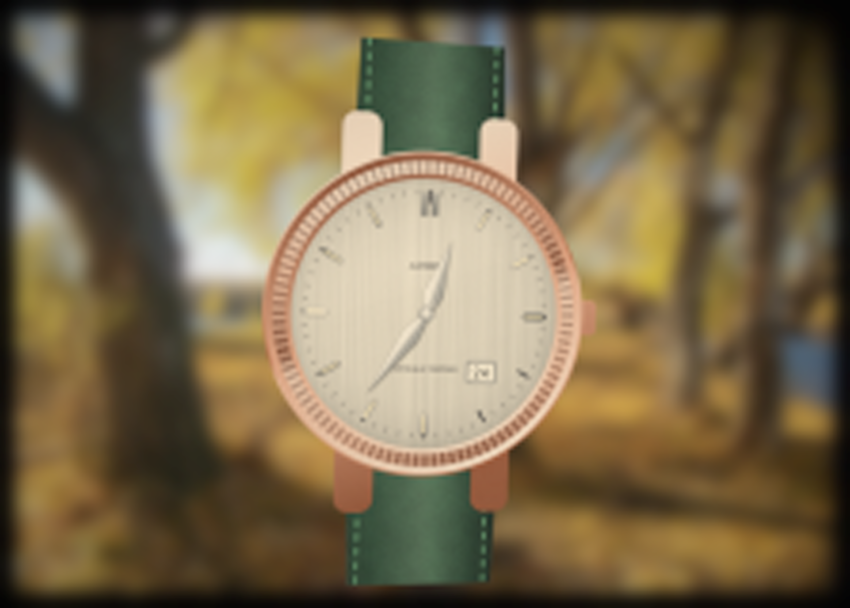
12:36
